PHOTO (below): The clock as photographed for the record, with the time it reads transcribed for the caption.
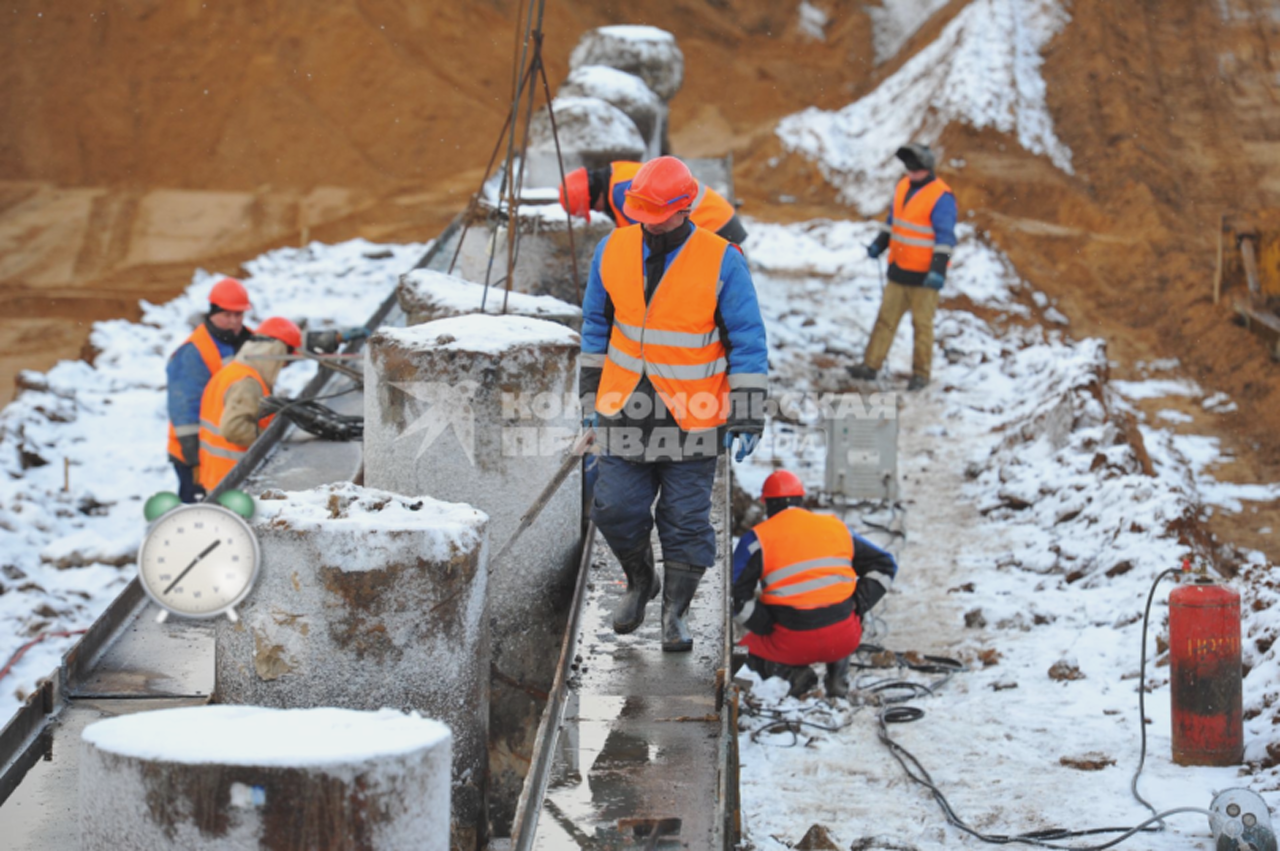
1:37
